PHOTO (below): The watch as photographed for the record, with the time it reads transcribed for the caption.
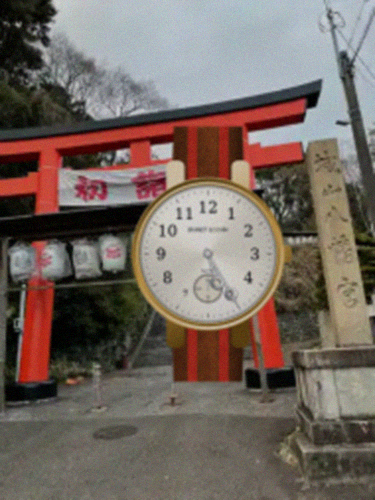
5:25
